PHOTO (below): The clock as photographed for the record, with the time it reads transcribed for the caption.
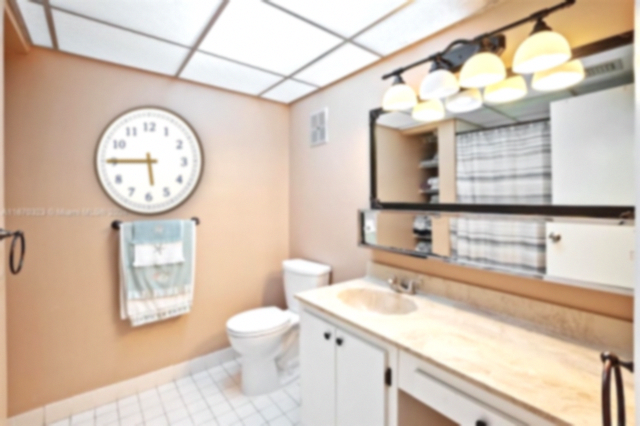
5:45
